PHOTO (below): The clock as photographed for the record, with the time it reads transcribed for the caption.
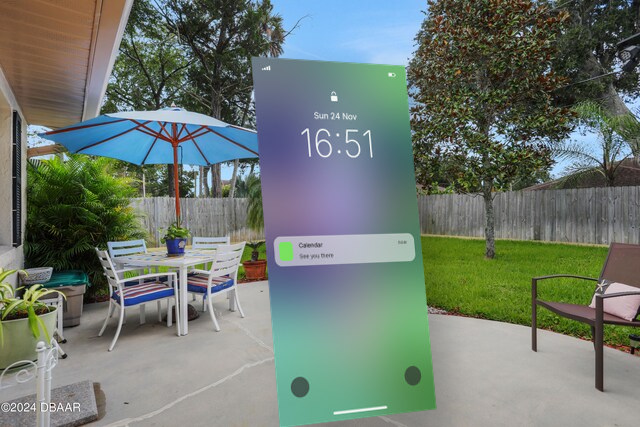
16:51
